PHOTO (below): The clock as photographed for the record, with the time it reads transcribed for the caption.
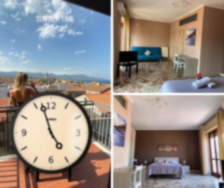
4:57
